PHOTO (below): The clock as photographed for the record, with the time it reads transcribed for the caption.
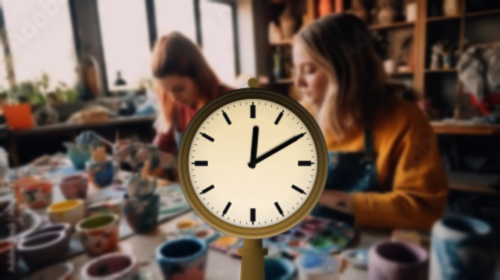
12:10
